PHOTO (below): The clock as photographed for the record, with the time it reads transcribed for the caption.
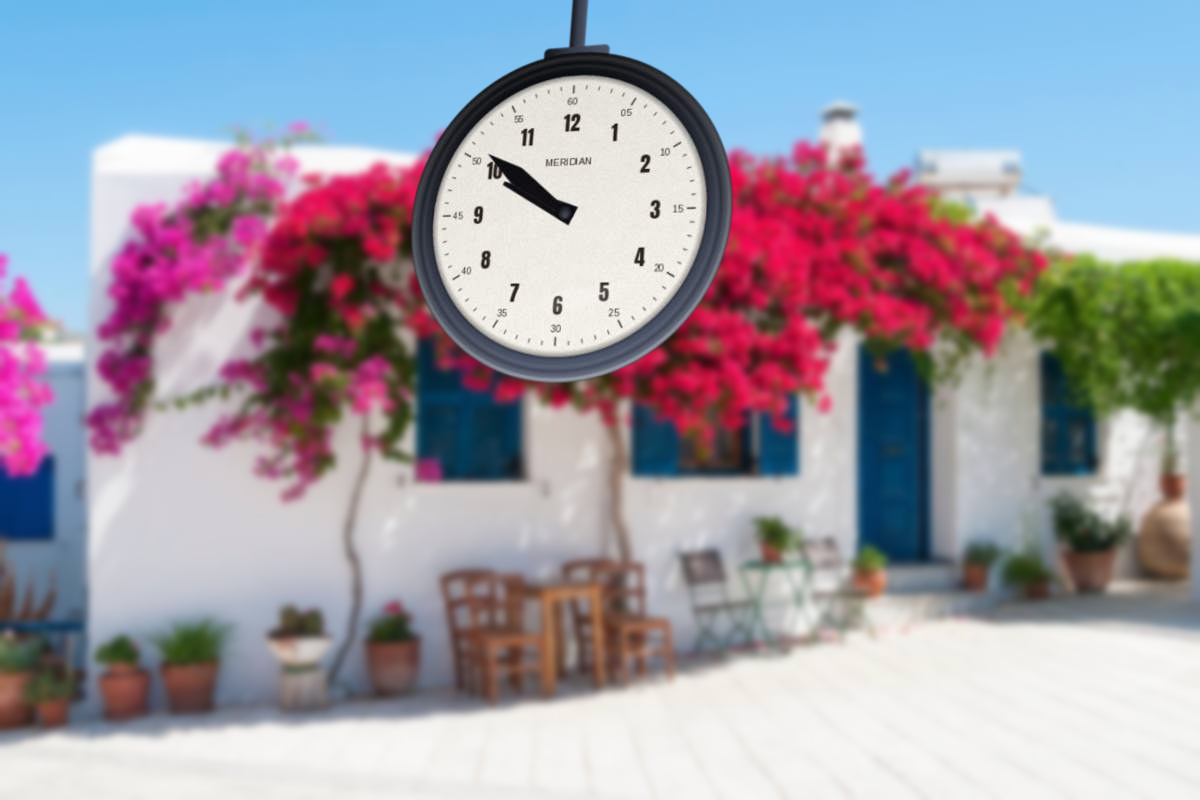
9:51
